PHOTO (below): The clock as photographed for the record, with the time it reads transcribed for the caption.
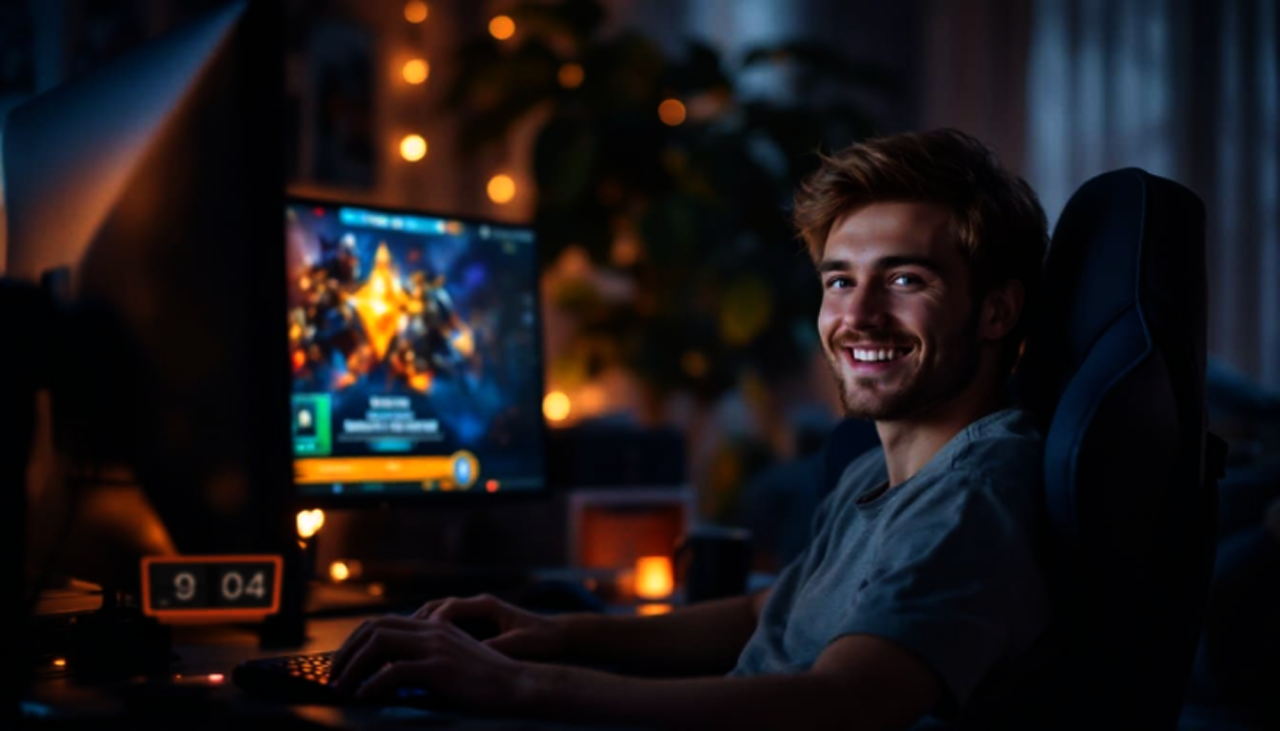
9:04
